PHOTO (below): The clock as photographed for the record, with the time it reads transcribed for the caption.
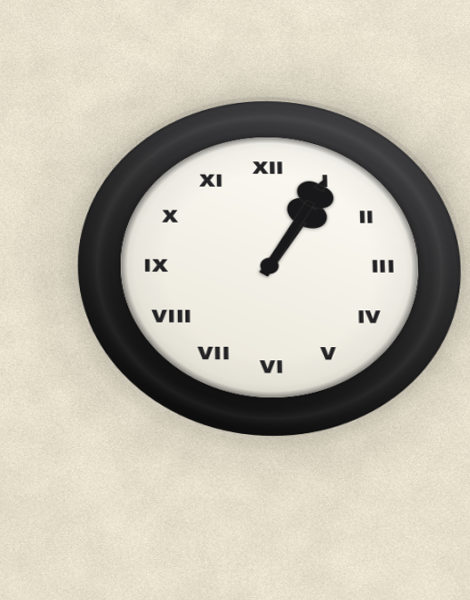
1:05
